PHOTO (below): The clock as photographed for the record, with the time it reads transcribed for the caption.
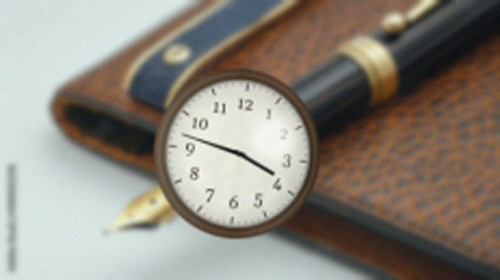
3:47
